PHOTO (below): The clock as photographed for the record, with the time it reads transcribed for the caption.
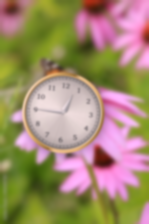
12:45
